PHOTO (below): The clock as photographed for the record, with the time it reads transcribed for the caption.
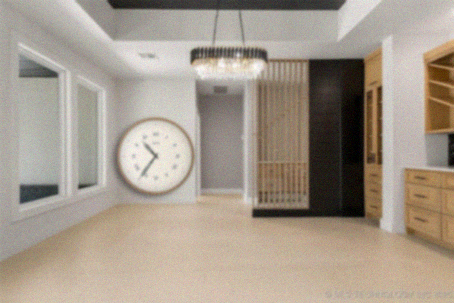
10:36
